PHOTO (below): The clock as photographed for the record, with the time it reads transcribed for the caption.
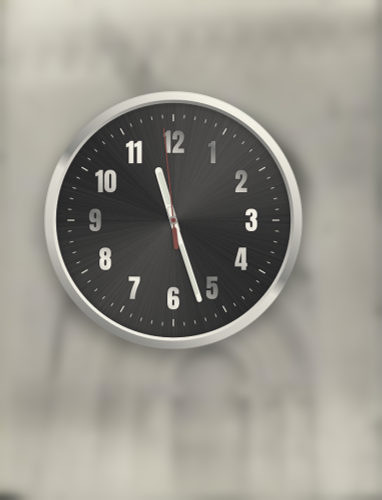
11:26:59
